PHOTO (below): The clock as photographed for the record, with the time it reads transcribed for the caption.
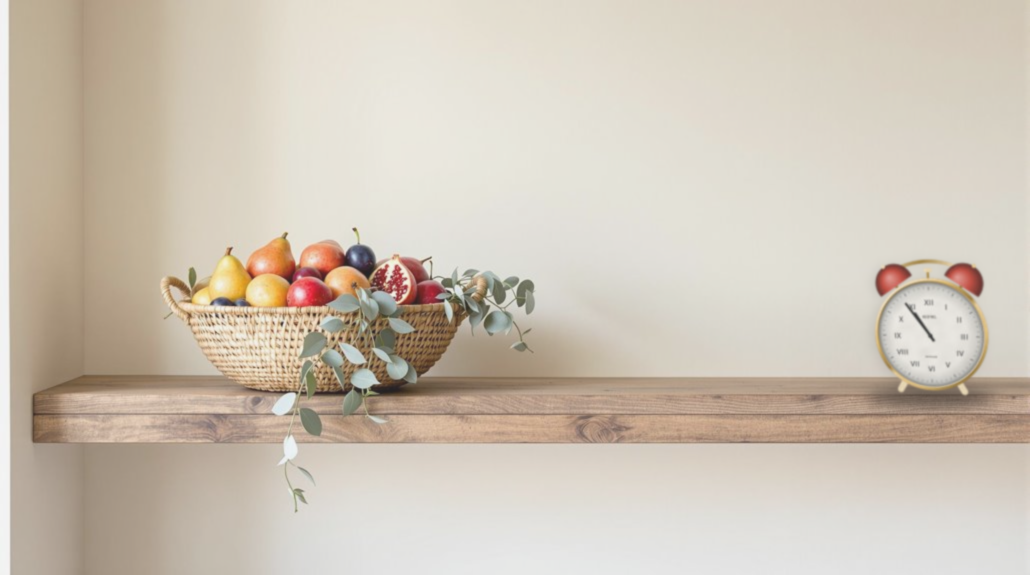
10:54
